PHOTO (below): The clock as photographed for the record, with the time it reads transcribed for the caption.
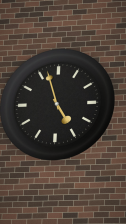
4:57
